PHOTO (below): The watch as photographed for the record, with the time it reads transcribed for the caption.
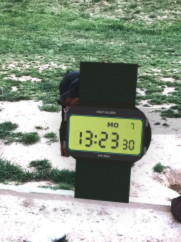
13:23:30
